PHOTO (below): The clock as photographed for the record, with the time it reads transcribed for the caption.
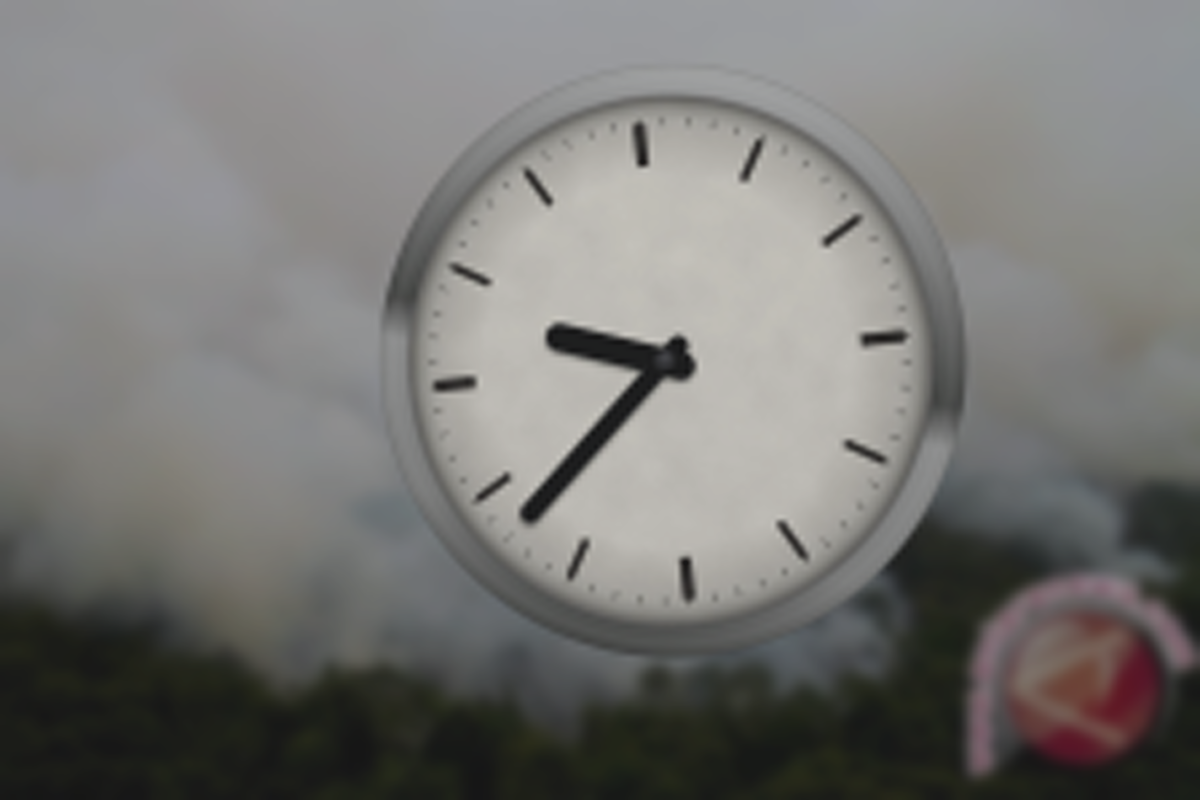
9:38
